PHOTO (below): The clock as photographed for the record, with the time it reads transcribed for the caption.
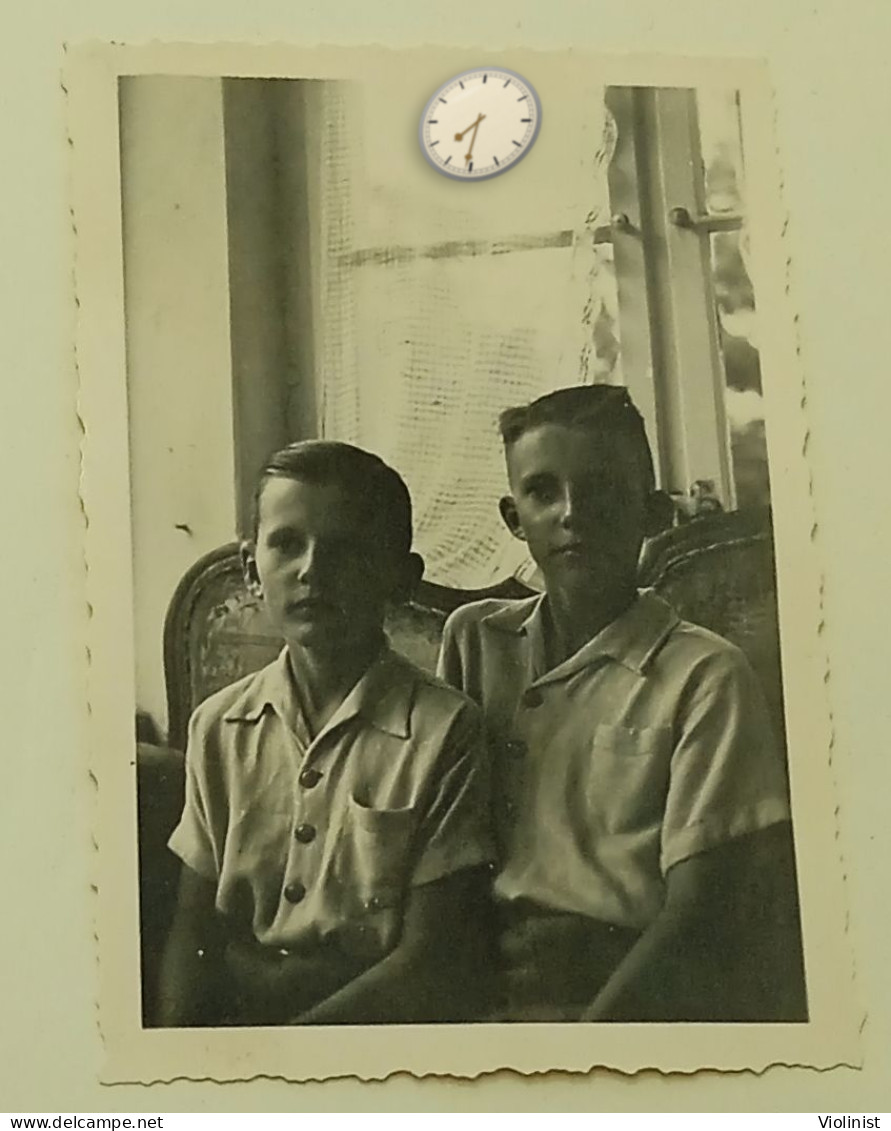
7:31
